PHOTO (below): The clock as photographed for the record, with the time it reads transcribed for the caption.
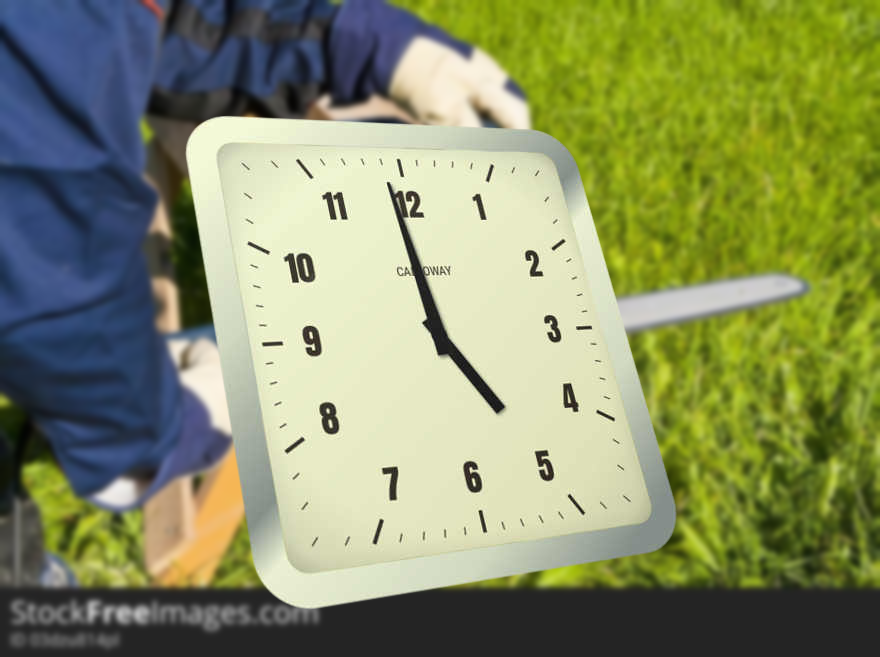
4:59
